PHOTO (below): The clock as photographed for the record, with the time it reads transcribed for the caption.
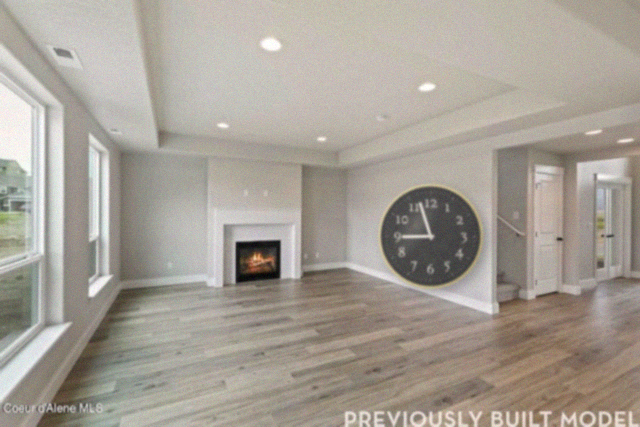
8:57
